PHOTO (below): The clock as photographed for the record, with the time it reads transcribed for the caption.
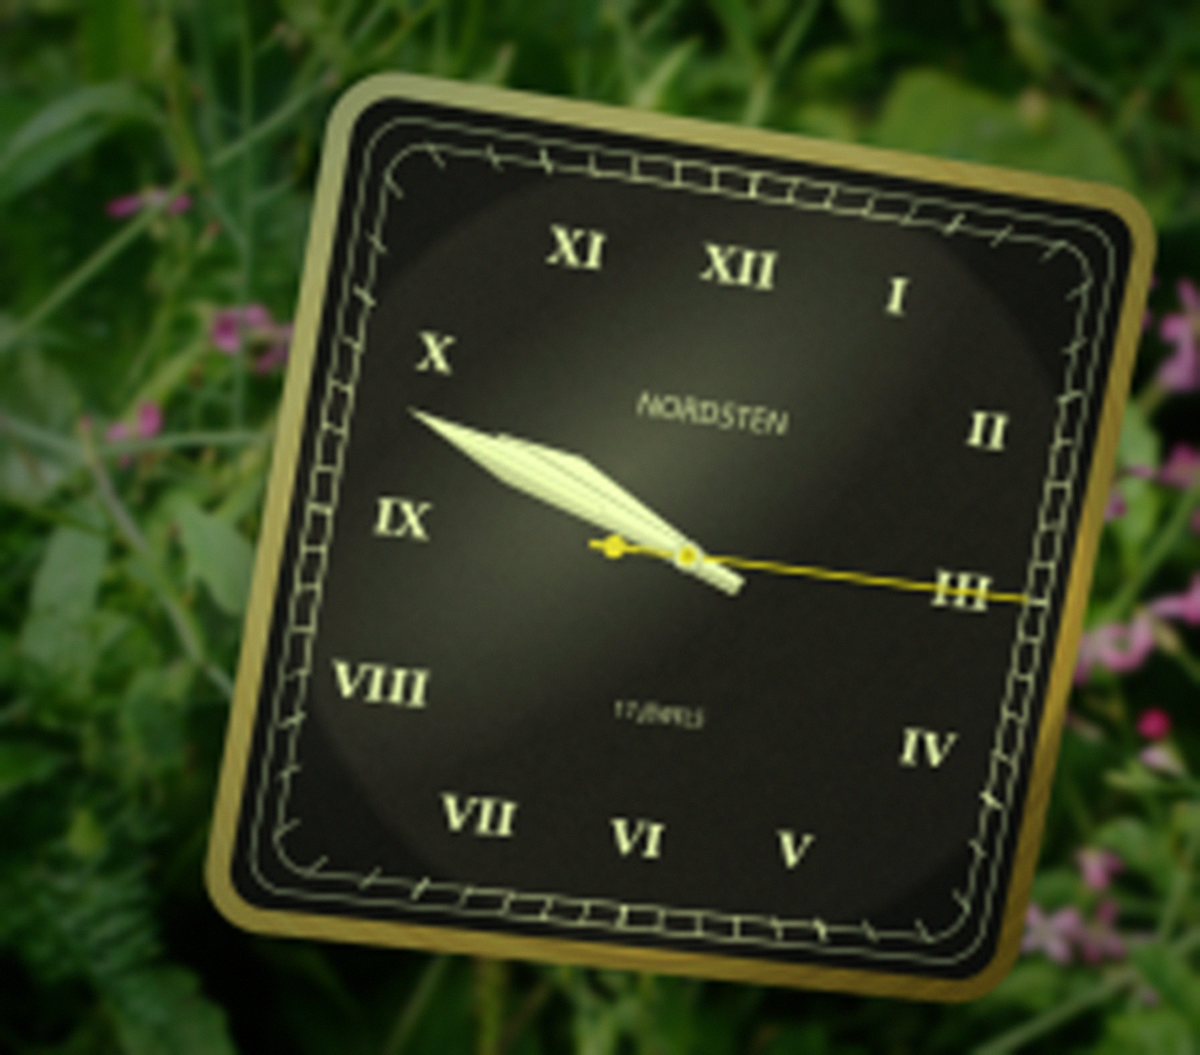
9:48:15
